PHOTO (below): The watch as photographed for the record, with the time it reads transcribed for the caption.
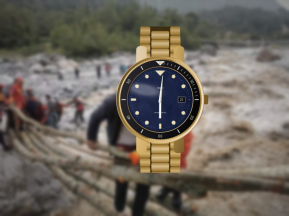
6:01
